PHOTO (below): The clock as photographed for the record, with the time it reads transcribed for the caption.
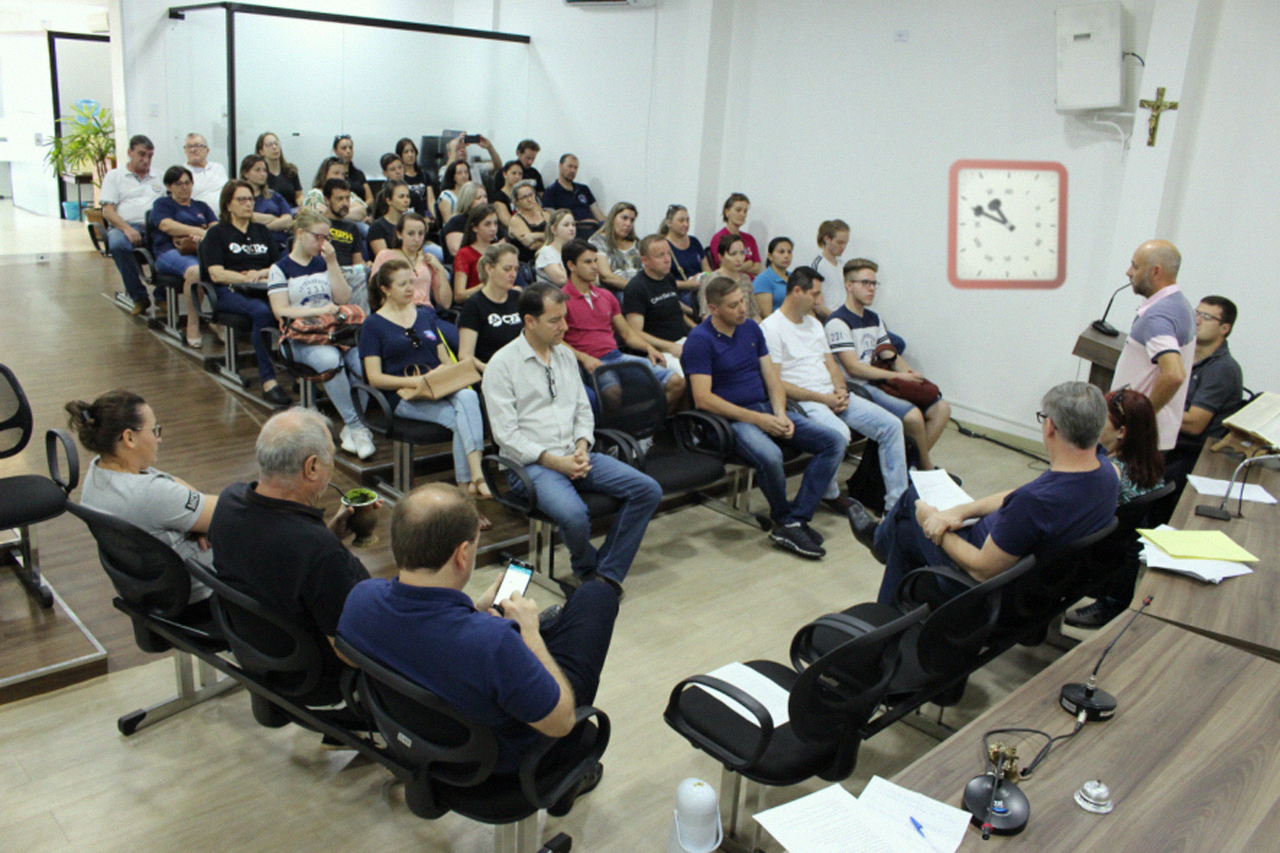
10:49
